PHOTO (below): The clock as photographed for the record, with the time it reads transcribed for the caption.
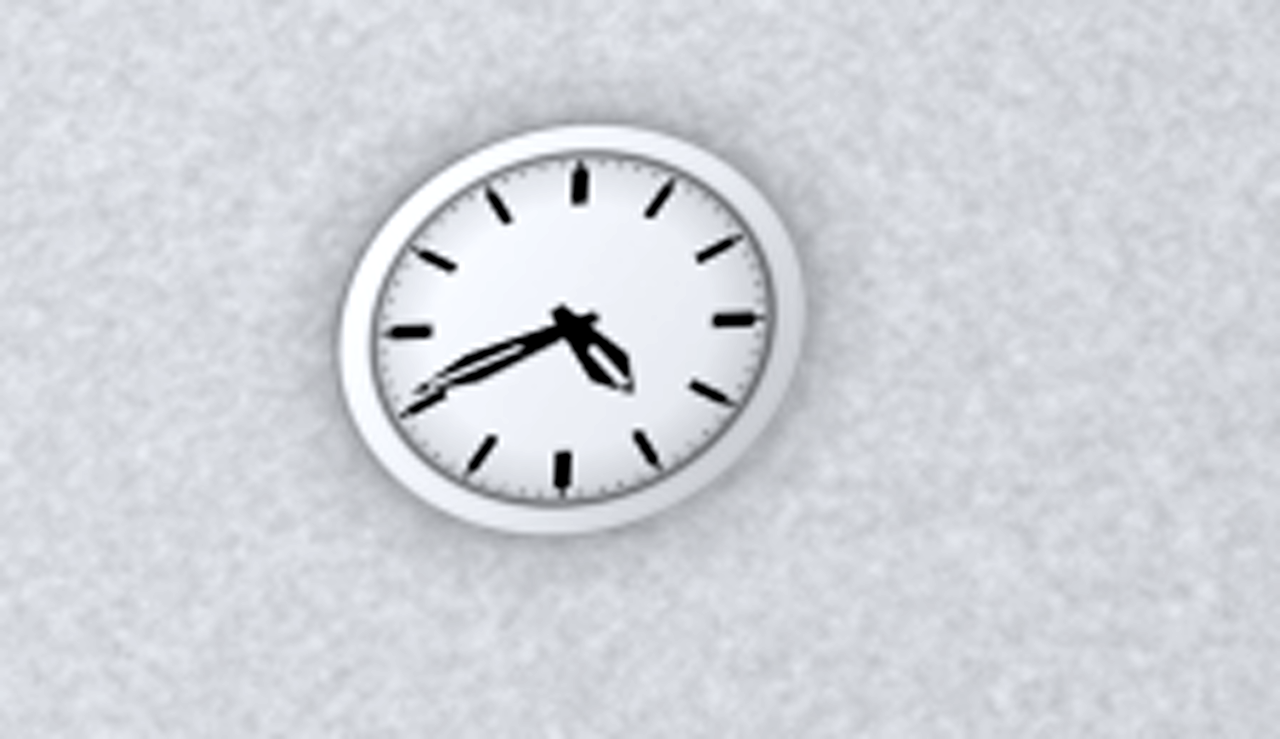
4:41
